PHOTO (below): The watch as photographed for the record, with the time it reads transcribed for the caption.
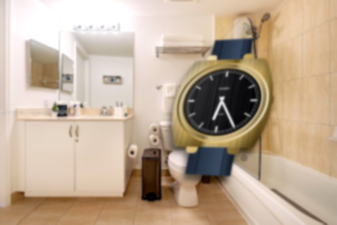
6:25
